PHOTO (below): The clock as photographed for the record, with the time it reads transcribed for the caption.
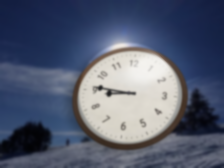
8:46
